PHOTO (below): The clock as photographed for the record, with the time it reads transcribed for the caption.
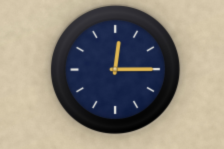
12:15
